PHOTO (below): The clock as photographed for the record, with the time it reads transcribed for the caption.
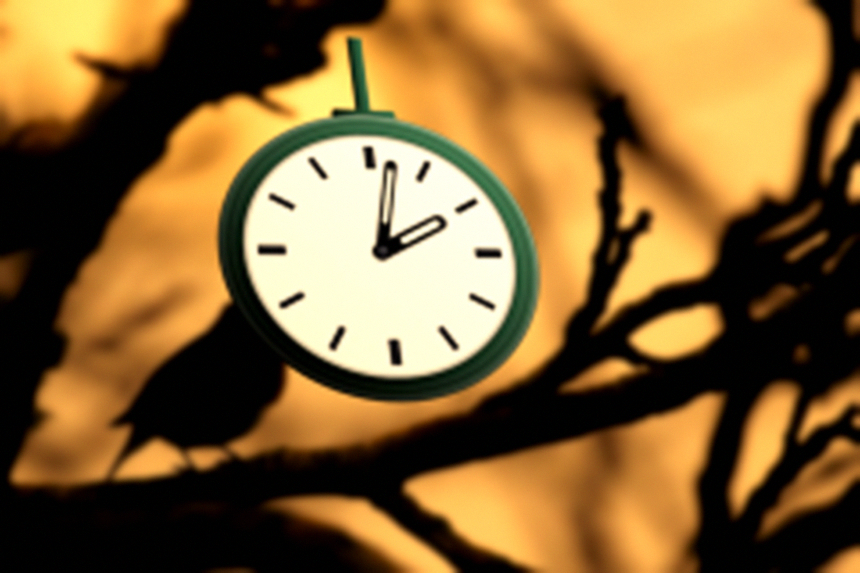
2:02
